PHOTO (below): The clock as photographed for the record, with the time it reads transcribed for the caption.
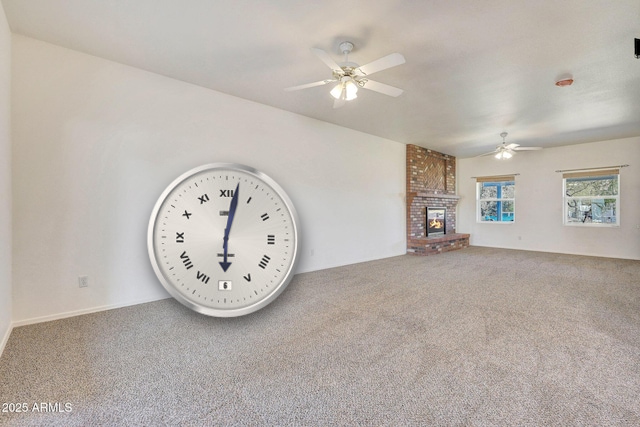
6:02
